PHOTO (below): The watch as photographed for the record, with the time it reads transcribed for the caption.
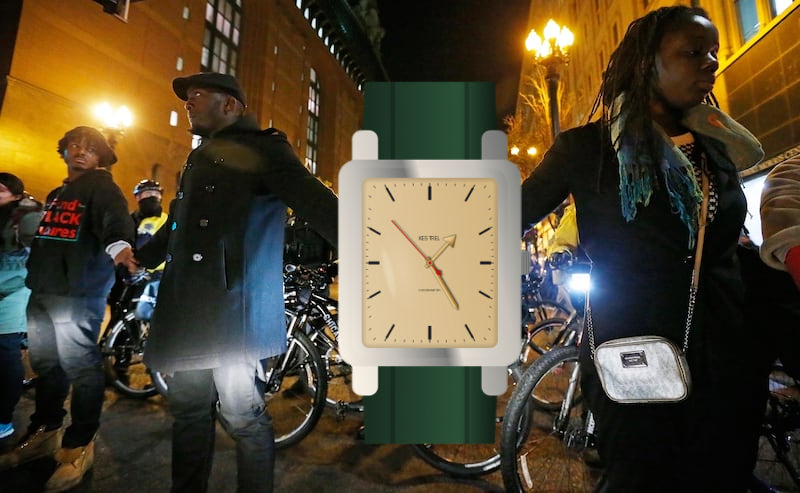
1:24:53
